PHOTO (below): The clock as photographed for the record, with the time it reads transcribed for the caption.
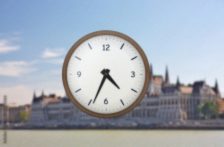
4:34
